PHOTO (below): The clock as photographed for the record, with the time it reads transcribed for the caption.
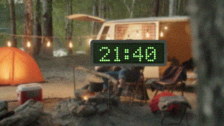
21:40
